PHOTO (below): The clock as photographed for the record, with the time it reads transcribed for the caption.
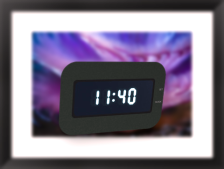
11:40
